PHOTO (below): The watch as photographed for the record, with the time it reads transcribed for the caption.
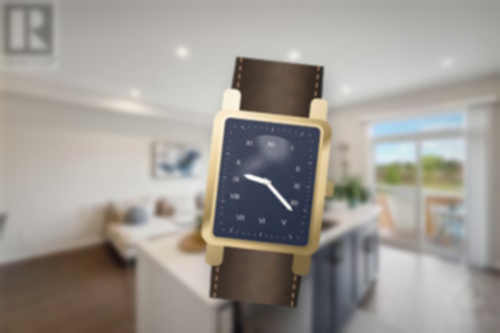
9:22
